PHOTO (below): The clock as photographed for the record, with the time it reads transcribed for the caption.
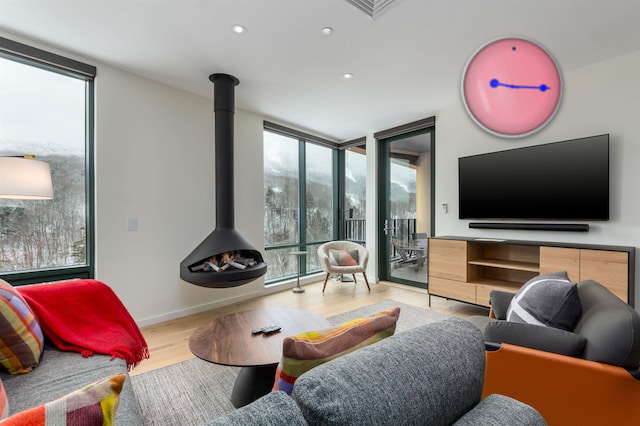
9:15
